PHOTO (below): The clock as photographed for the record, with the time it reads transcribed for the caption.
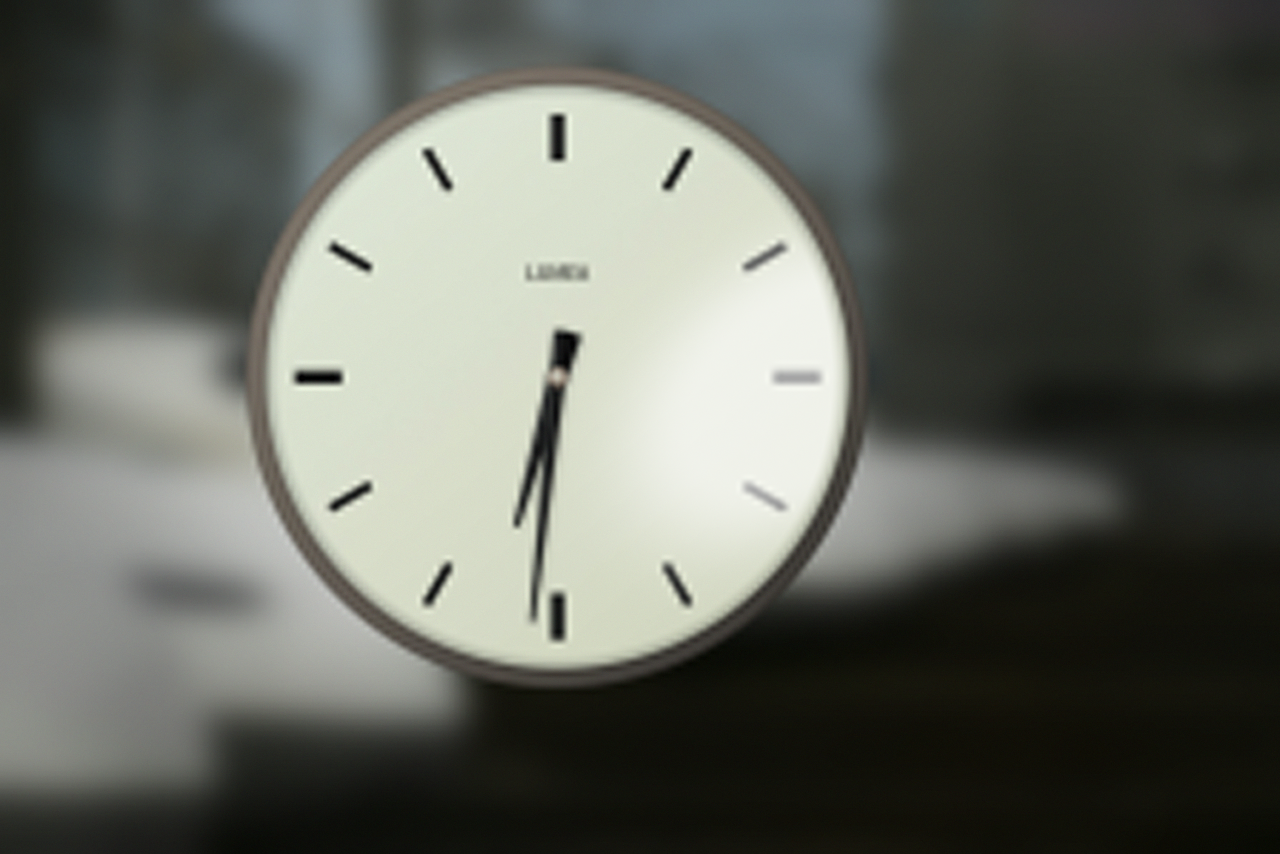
6:31
